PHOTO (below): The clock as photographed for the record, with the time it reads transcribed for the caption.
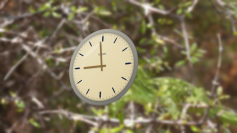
8:59
